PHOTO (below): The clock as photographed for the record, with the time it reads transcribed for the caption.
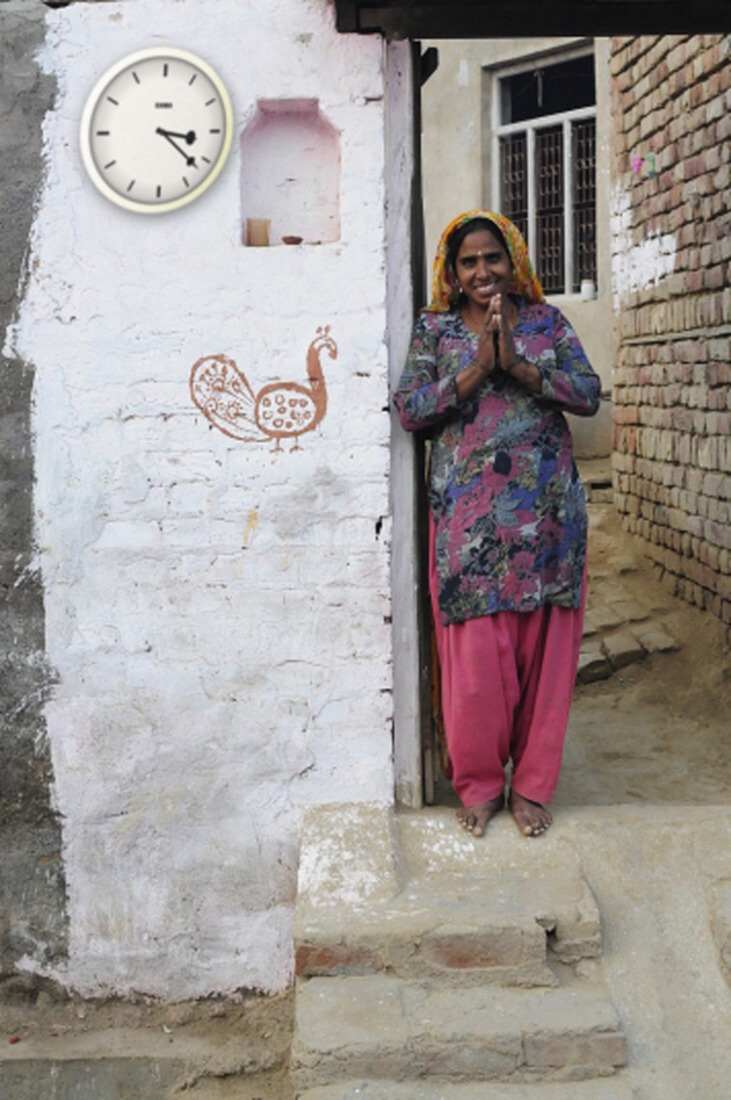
3:22
